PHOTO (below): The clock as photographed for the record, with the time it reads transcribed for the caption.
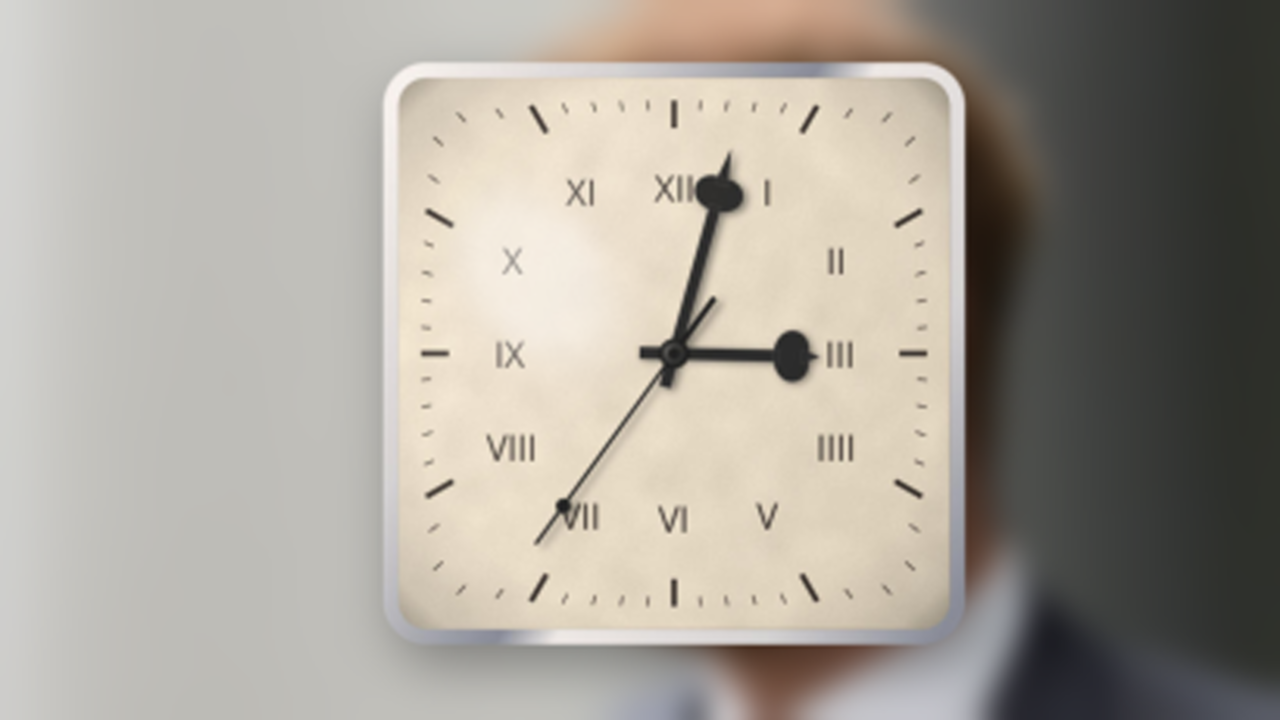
3:02:36
